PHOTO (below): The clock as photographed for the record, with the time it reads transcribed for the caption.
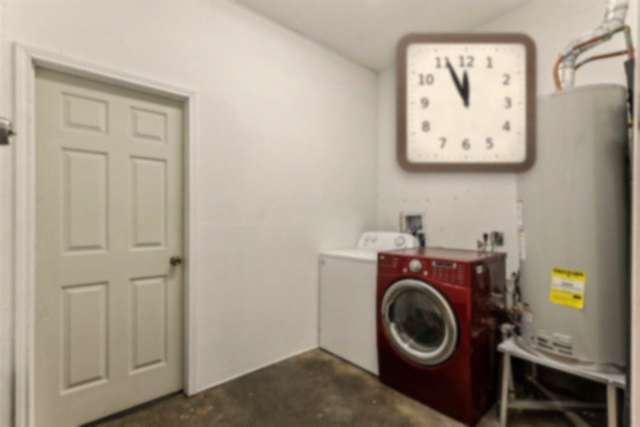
11:56
